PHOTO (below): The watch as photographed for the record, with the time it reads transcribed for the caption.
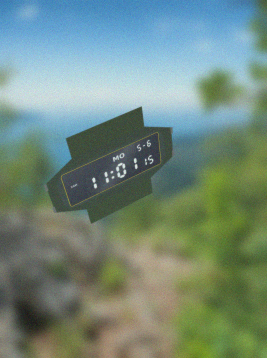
11:01:15
